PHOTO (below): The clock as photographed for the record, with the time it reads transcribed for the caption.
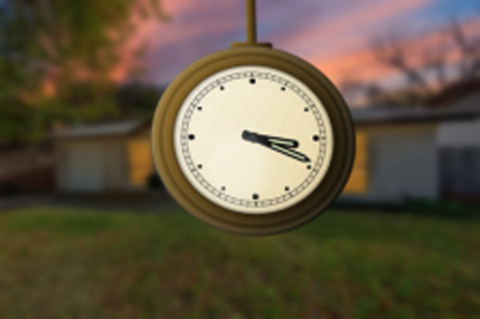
3:19
